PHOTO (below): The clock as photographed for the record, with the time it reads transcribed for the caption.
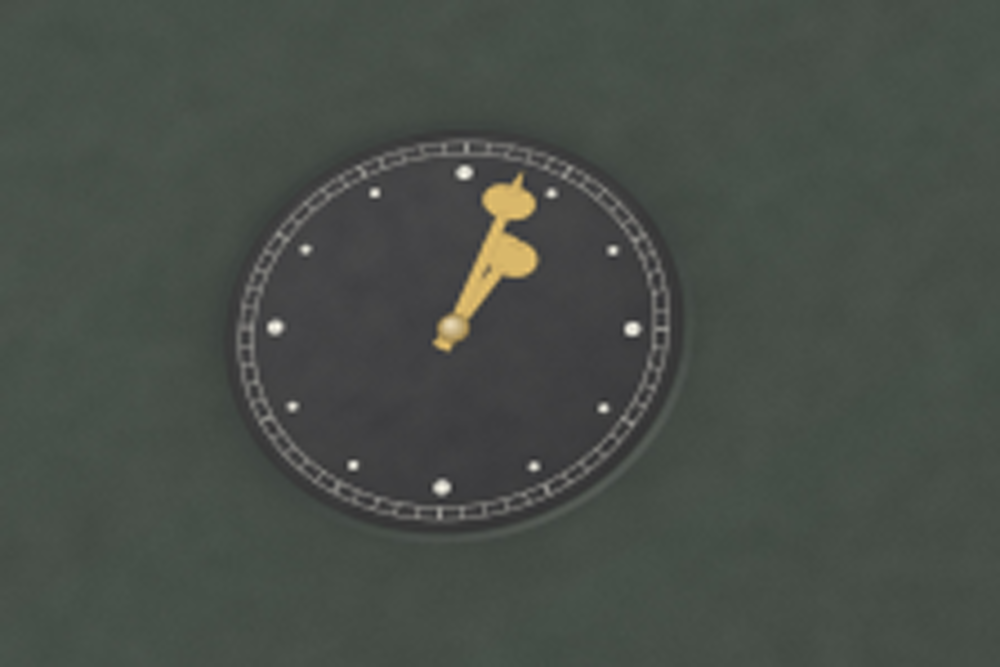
1:03
